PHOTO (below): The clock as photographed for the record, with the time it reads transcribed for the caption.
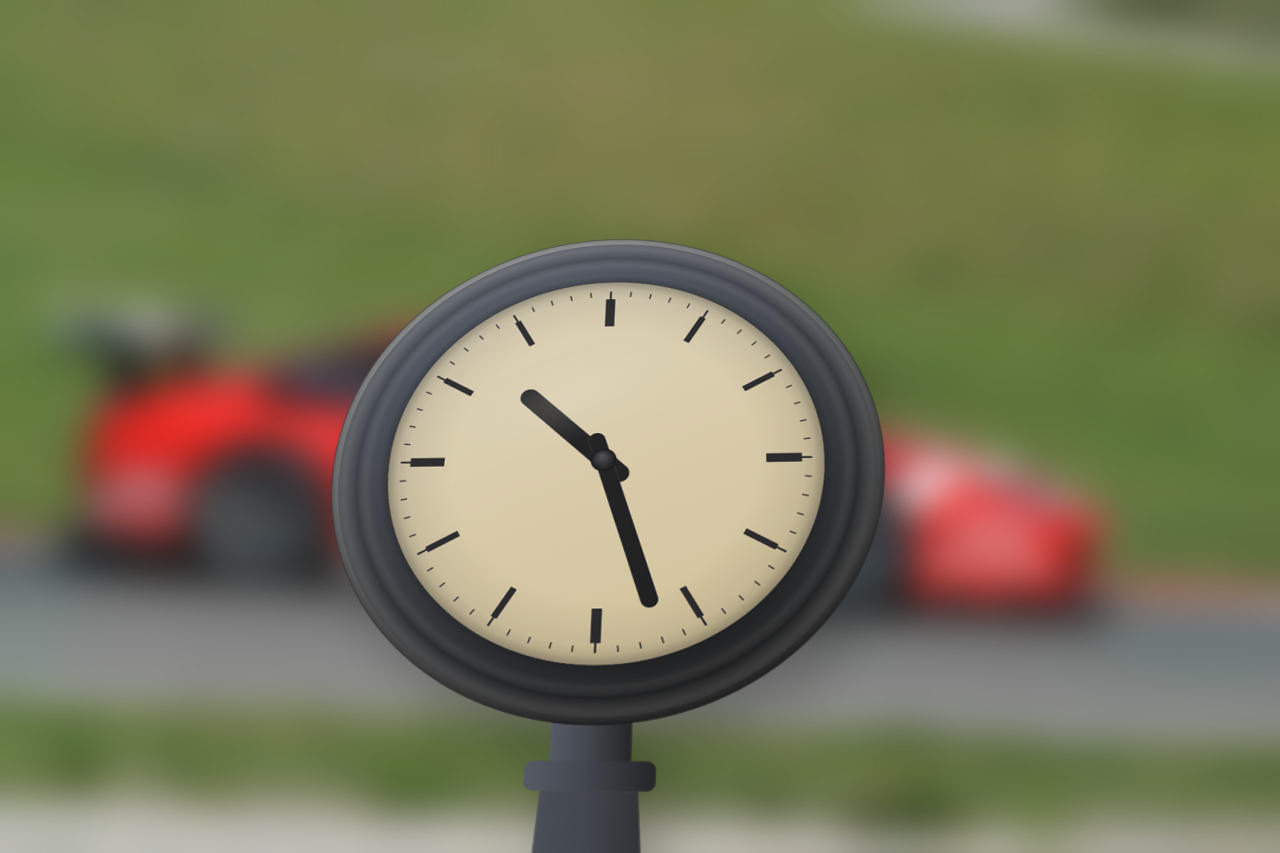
10:27
